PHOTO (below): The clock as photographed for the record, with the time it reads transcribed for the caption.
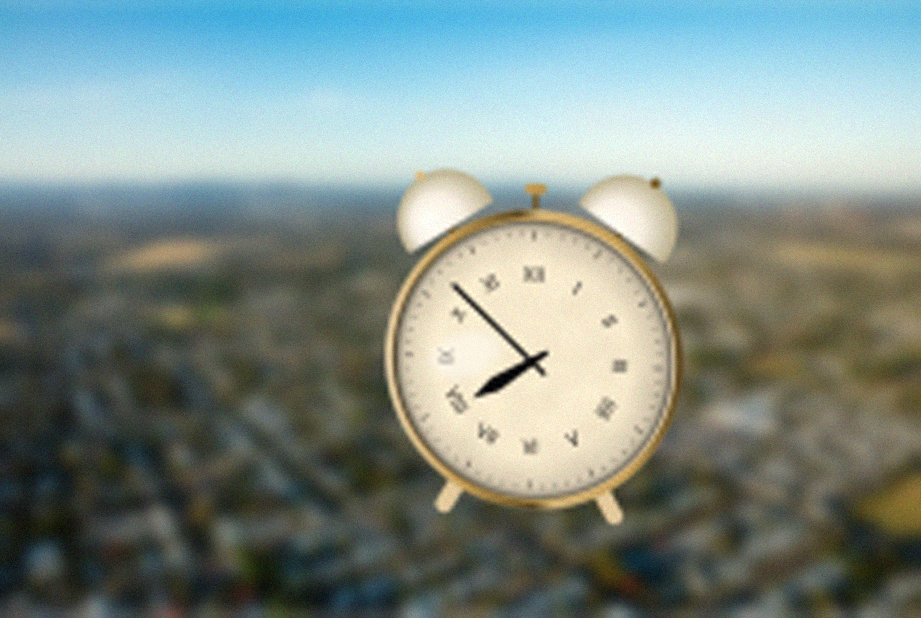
7:52
